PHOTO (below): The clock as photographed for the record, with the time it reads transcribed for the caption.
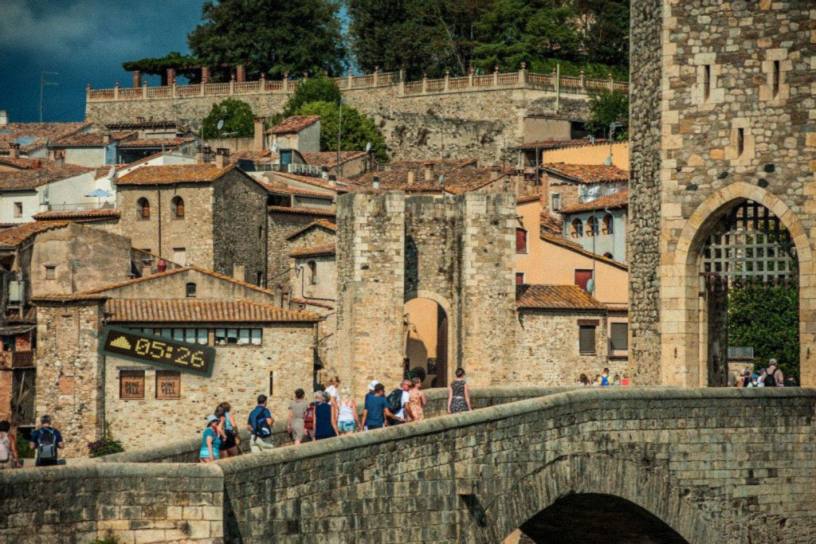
5:26
